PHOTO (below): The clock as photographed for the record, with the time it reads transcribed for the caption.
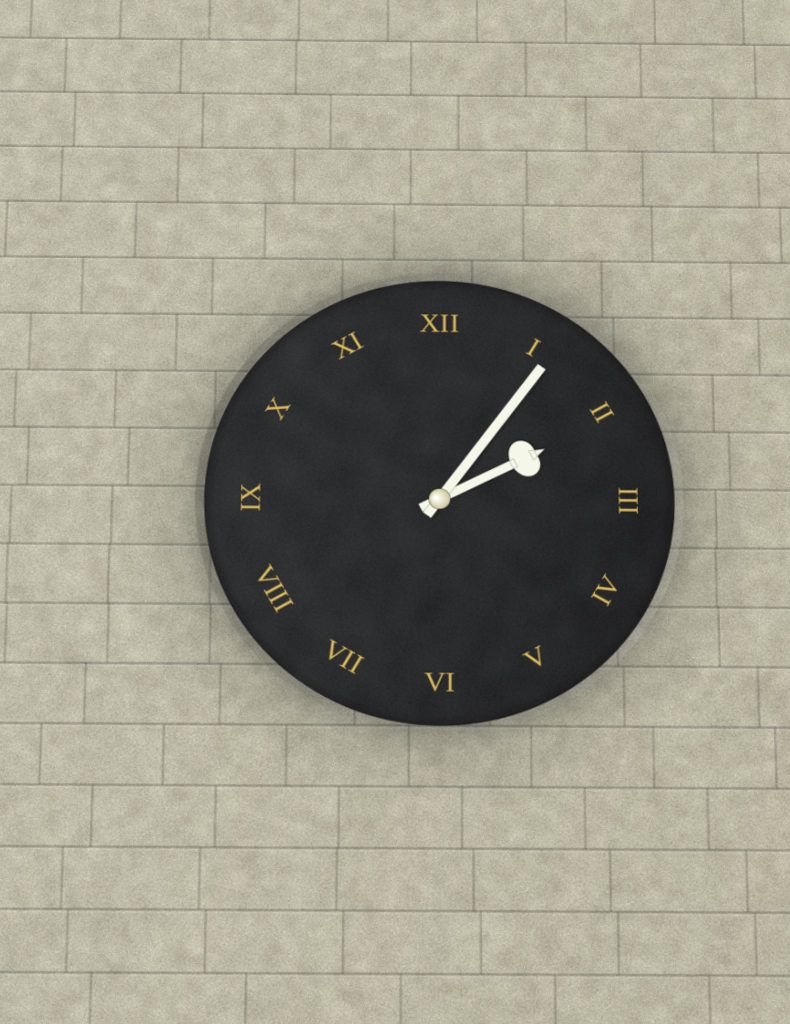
2:06
